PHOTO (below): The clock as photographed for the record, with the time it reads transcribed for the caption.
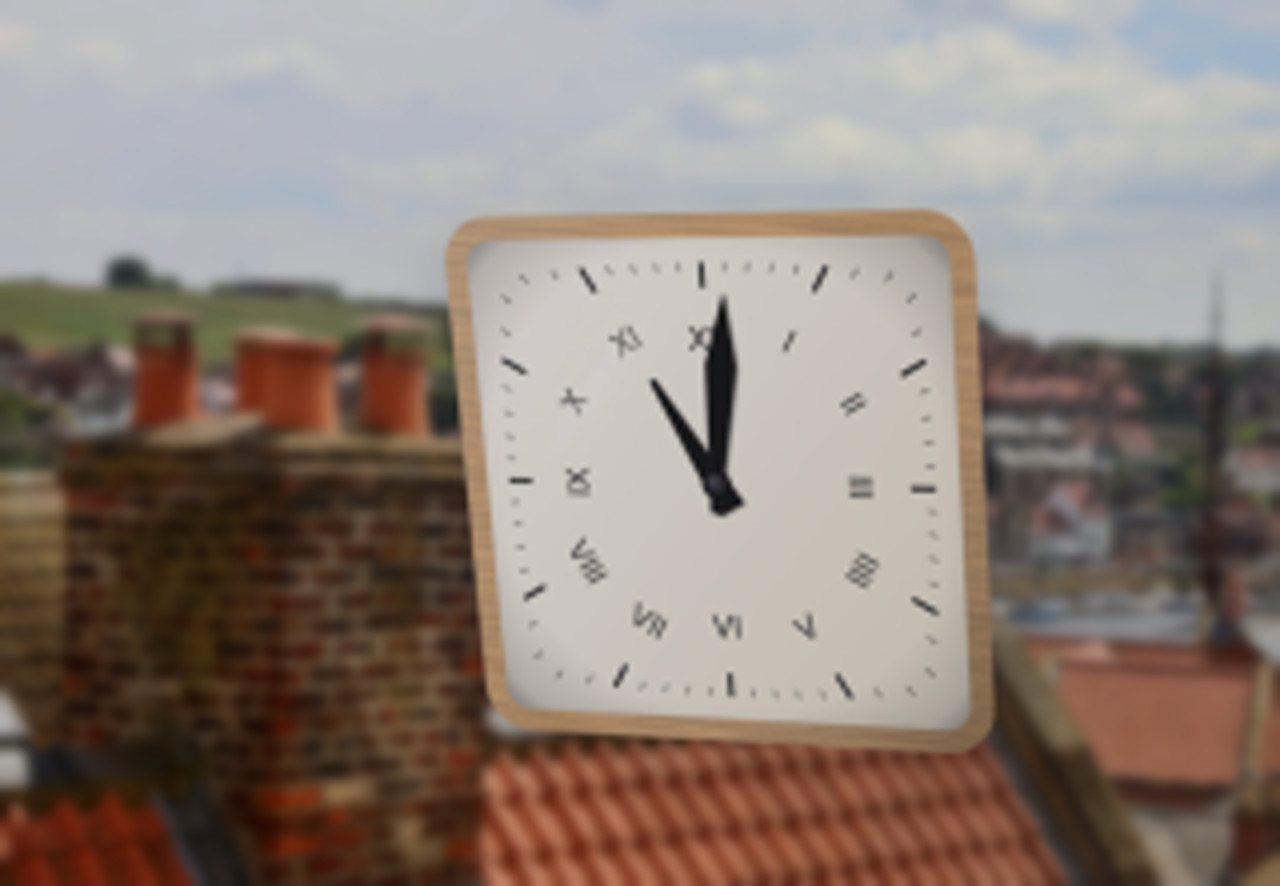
11:01
